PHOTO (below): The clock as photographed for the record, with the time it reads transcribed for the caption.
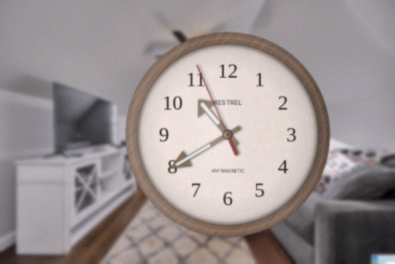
10:39:56
